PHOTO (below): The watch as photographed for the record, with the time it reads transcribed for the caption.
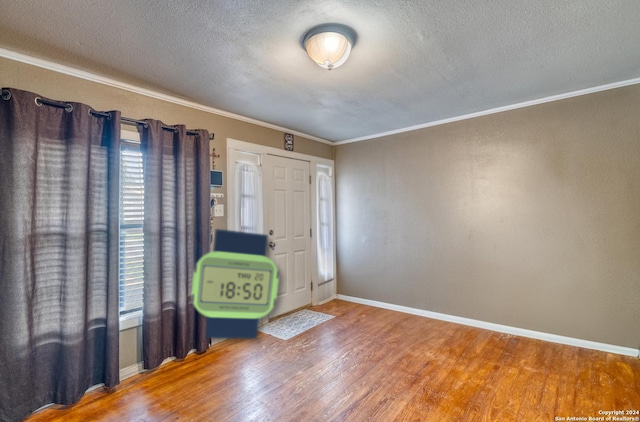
18:50
